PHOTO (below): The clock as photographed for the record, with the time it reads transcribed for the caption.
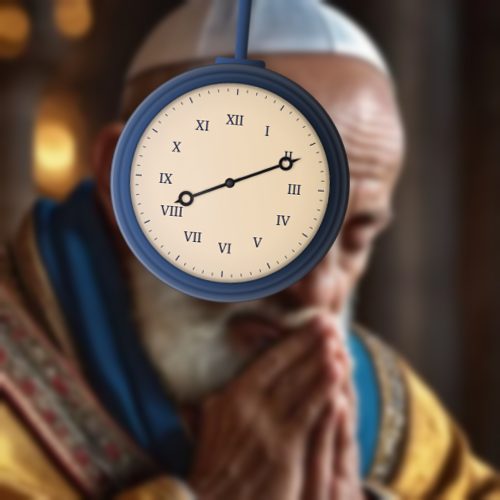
8:11
